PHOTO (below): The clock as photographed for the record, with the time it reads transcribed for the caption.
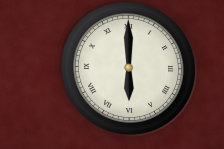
6:00
